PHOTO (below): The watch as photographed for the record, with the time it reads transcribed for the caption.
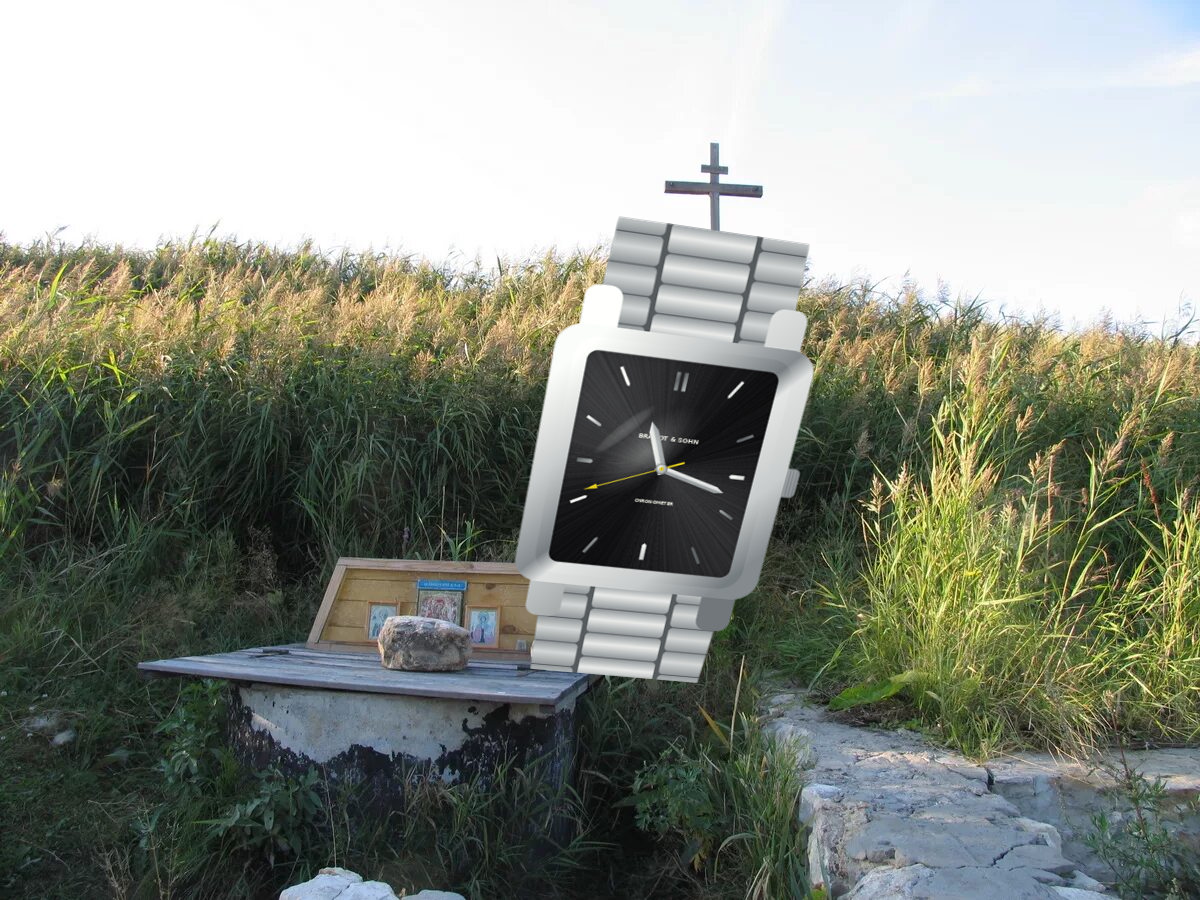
11:17:41
